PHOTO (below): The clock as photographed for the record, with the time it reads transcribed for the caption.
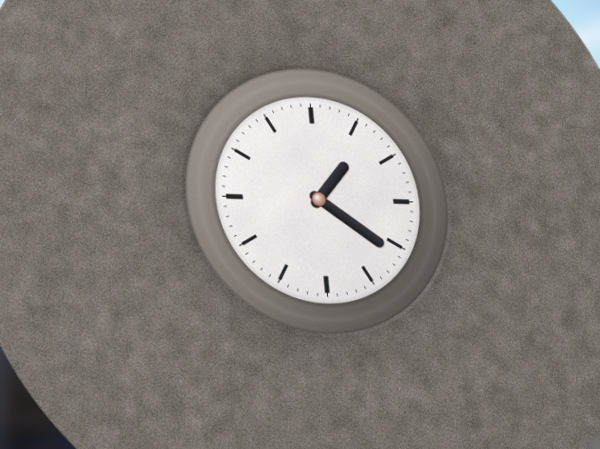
1:21
